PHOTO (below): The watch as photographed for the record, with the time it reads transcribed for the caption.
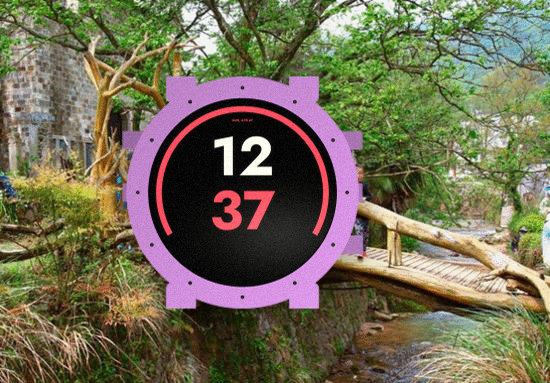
12:37
